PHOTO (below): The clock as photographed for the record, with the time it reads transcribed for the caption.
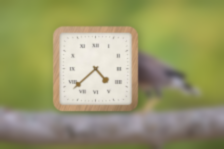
4:38
